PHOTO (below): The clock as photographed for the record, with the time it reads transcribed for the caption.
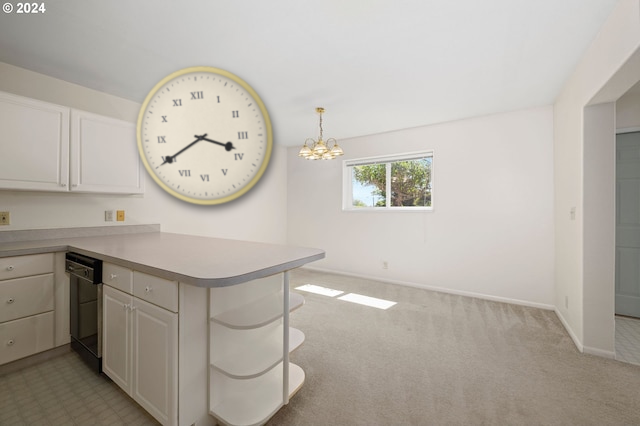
3:40
